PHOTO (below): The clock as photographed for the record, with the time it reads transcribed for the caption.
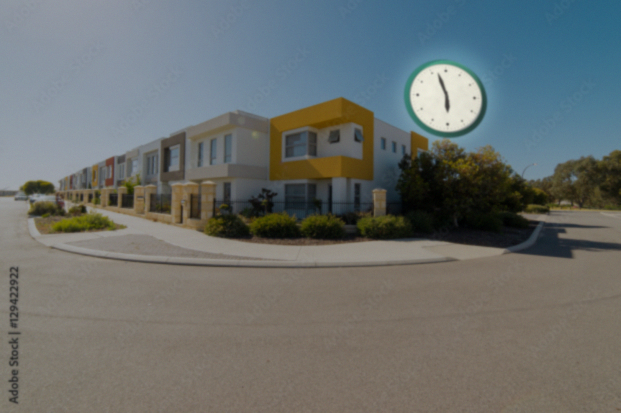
5:57
